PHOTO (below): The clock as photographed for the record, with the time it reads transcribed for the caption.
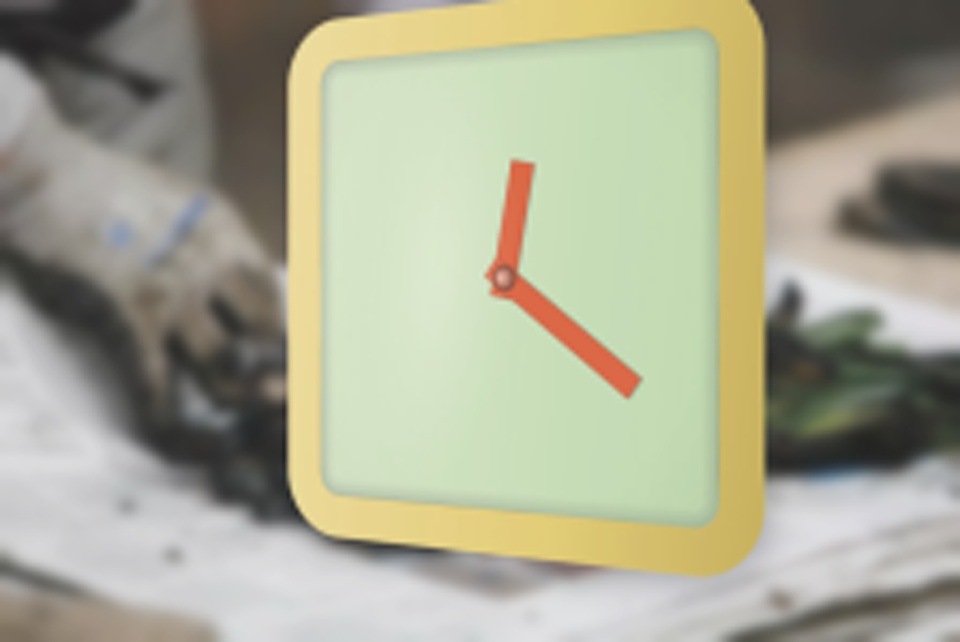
12:21
